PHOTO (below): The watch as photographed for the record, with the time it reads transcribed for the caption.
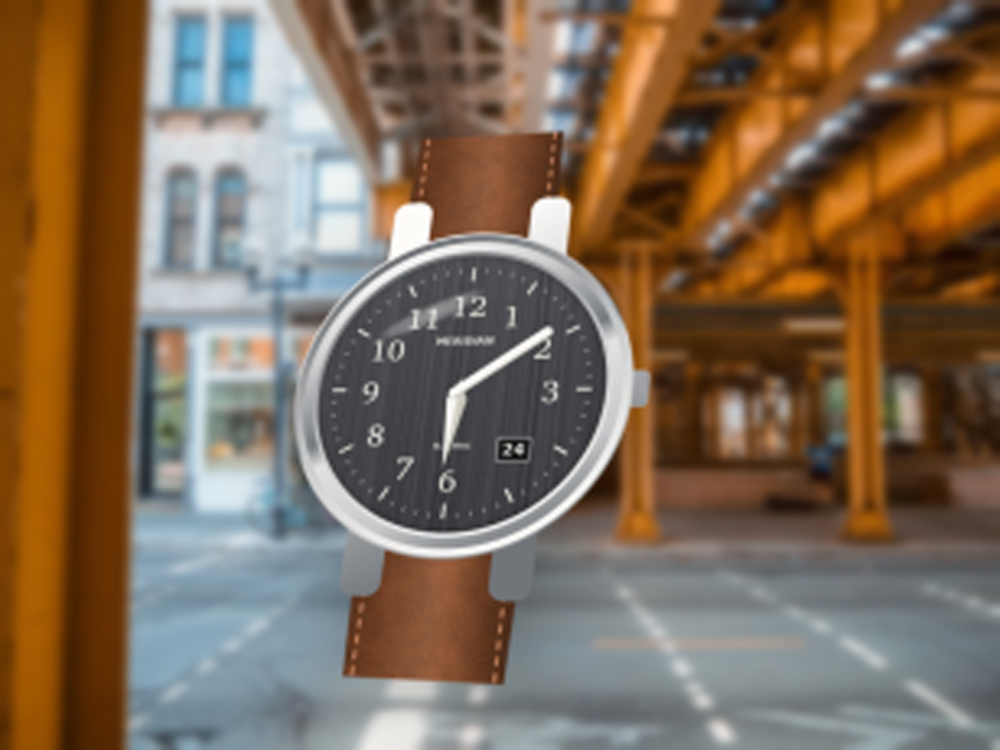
6:09
